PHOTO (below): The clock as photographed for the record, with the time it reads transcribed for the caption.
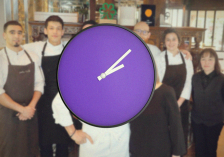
2:08
